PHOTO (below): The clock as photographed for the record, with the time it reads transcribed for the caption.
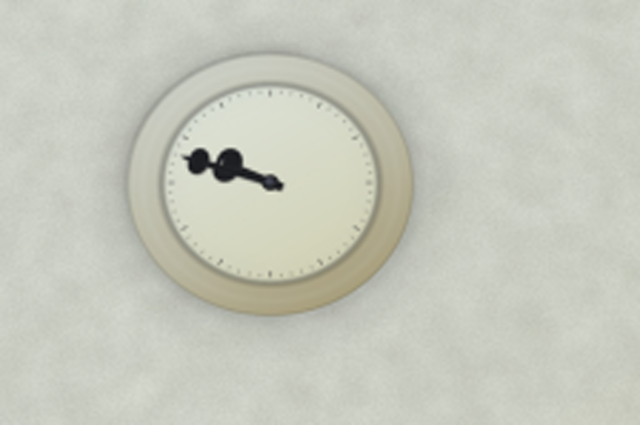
9:48
